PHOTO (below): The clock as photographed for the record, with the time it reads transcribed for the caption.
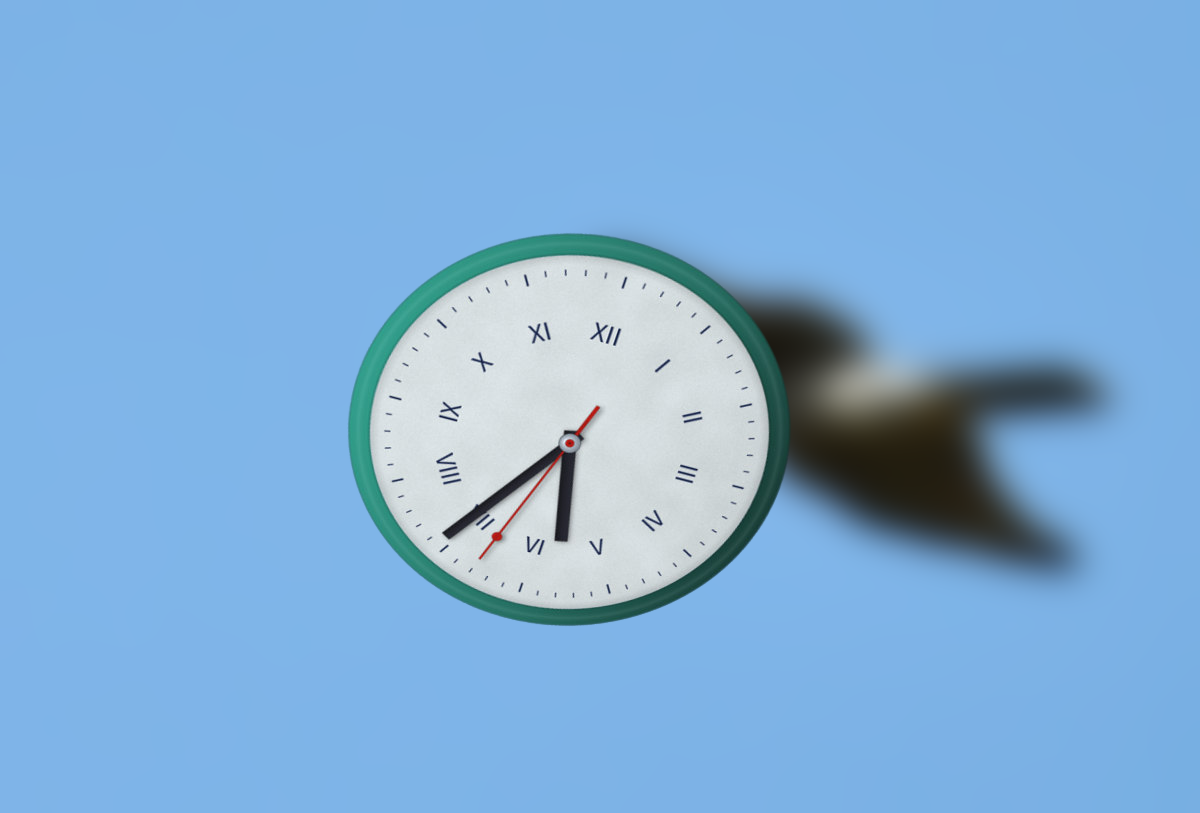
5:35:33
